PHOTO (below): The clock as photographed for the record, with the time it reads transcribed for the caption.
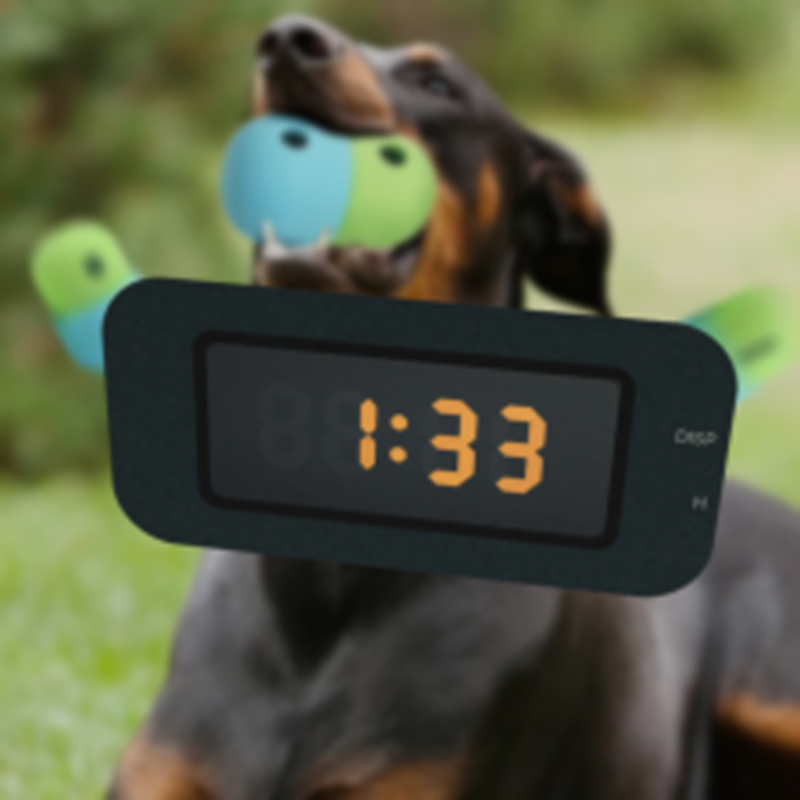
1:33
